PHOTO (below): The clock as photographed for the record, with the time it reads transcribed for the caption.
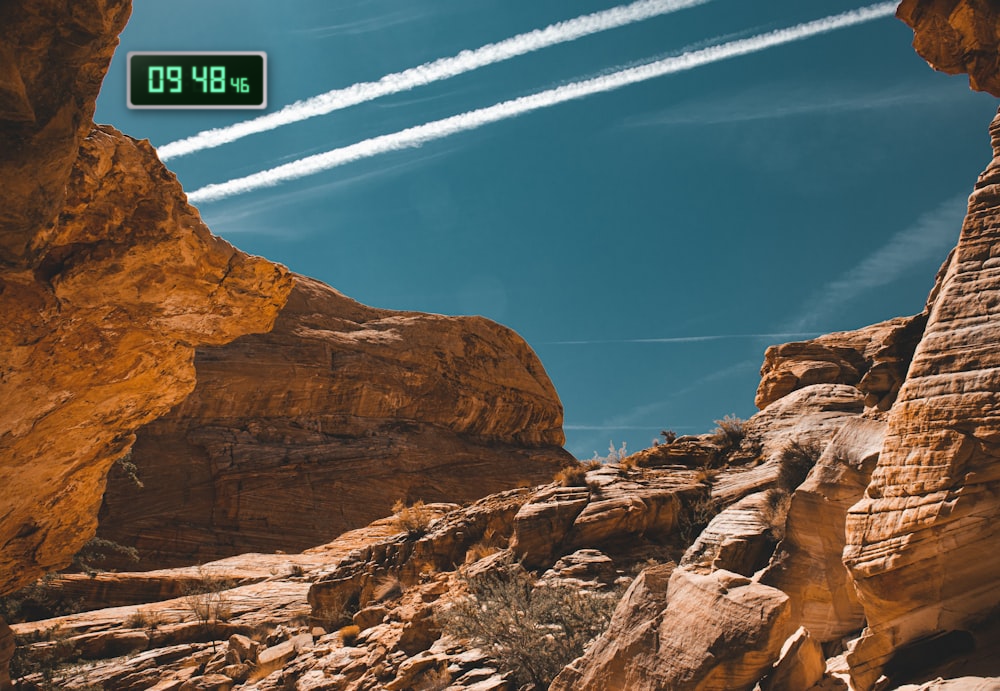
9:48:46
